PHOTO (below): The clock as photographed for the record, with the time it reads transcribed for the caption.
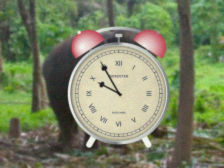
9:55
